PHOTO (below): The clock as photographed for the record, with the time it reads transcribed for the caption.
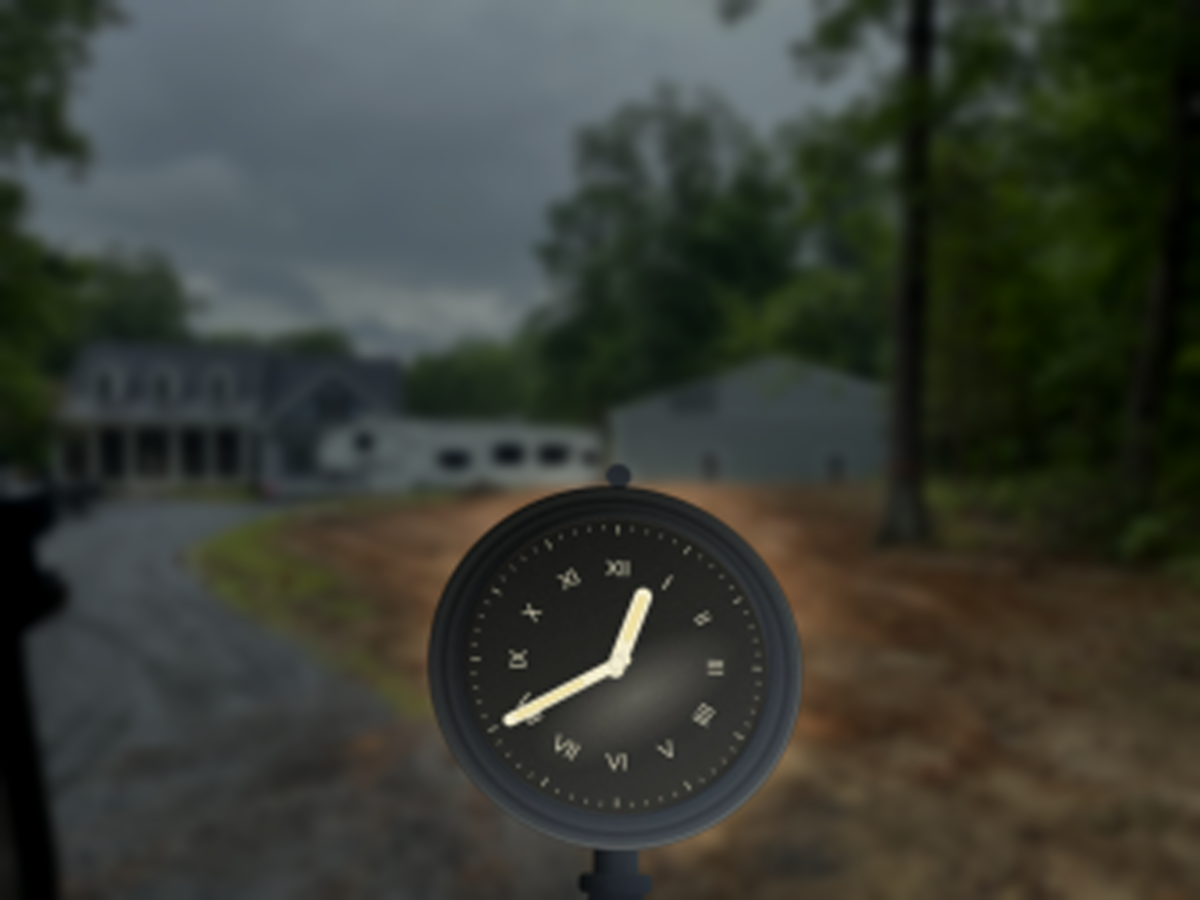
12:40
